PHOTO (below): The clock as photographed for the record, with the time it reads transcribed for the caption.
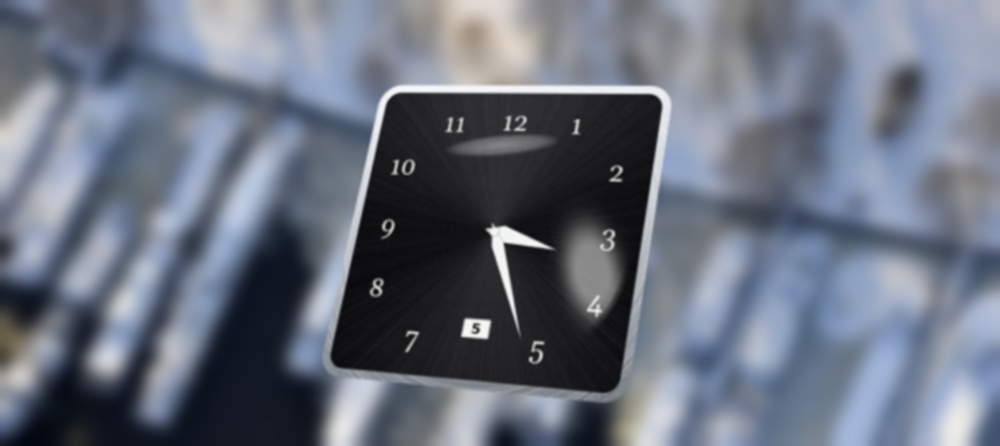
3:26
